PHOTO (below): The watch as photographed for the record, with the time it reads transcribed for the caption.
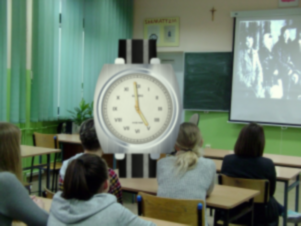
4:59
